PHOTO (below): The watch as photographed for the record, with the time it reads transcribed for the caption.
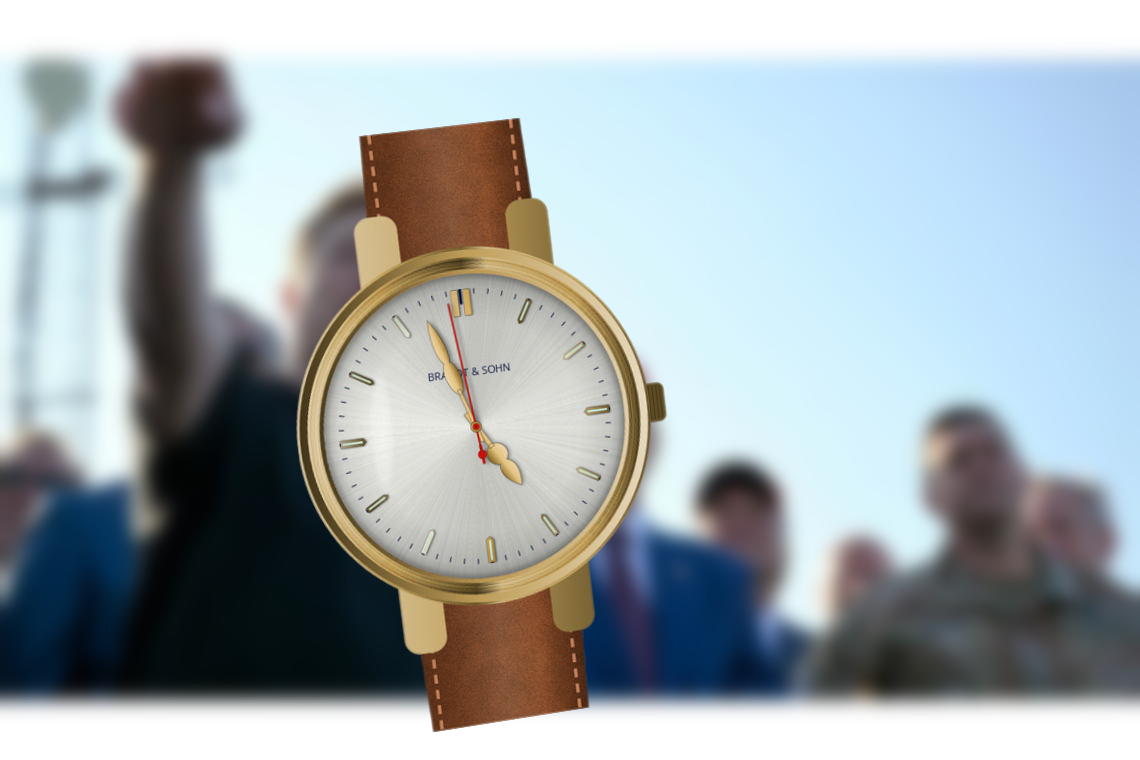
4:56:59
